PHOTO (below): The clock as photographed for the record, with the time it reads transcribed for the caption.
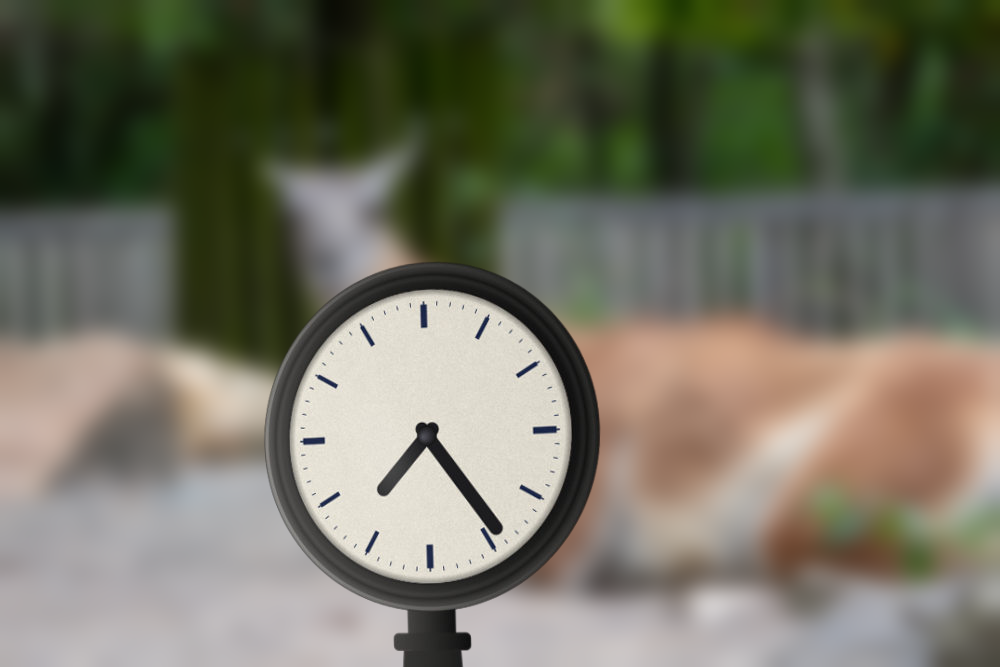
7:24
